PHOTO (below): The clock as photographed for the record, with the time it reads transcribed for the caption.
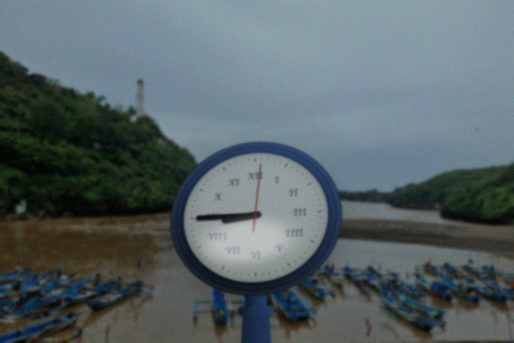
8:45:01
